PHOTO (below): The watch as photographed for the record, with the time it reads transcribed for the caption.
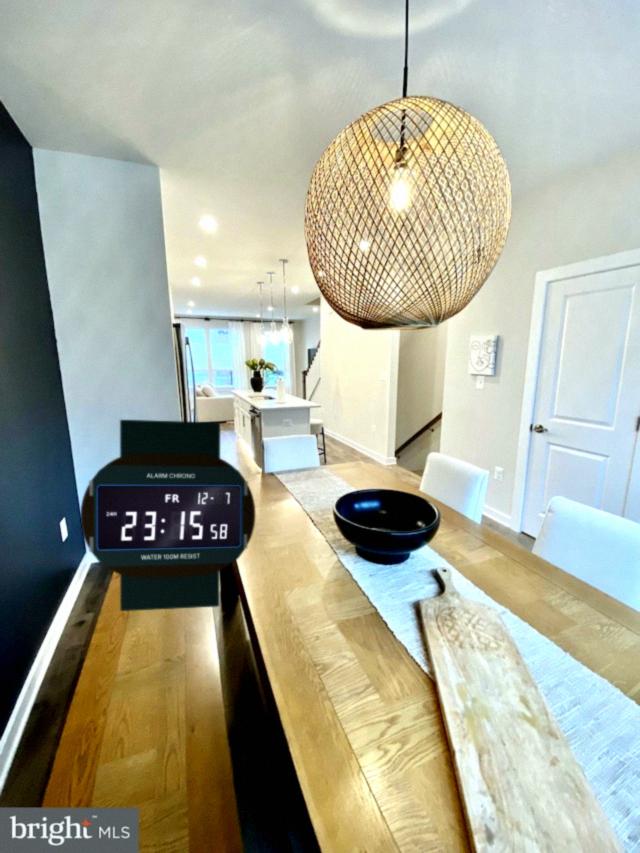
23:15:58
